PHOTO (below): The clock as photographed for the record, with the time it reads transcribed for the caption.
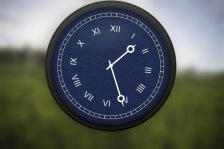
1:26
